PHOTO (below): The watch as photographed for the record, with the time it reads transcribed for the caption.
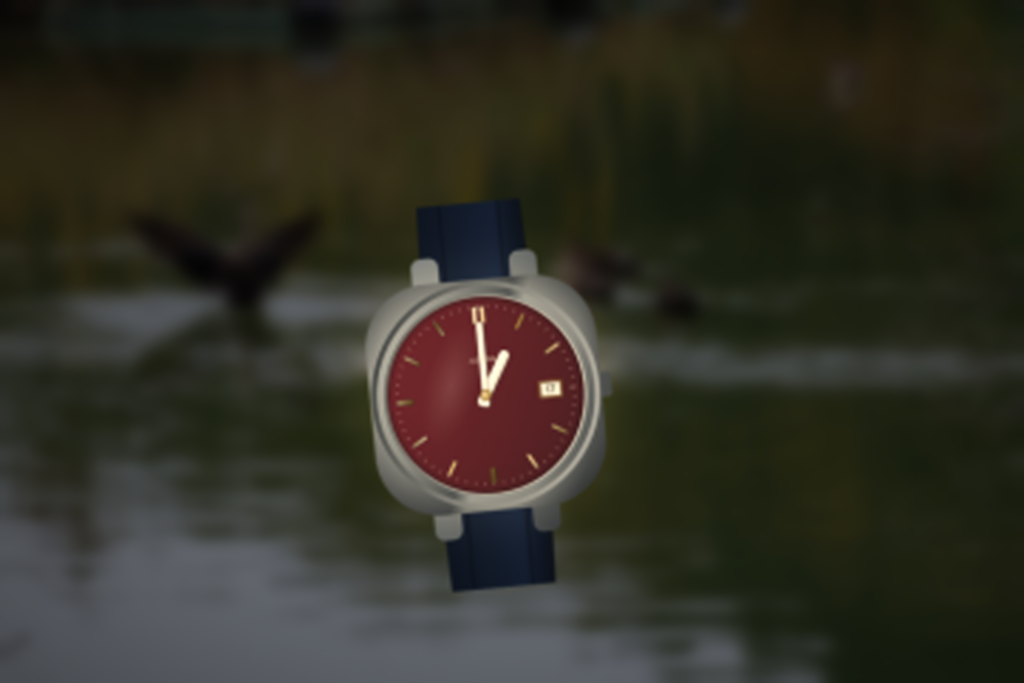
1:00
